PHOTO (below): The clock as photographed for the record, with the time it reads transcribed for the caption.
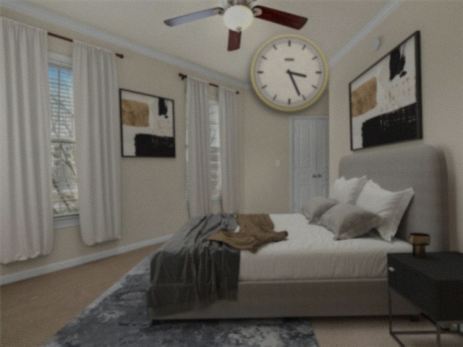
3:26
